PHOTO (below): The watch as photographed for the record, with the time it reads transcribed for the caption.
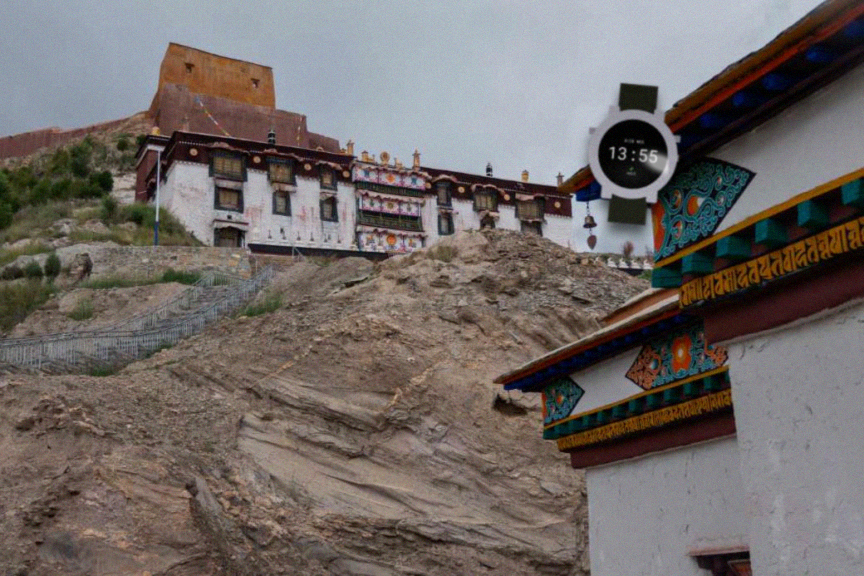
13:55
